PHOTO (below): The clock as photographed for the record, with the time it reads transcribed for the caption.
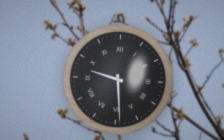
9:29
